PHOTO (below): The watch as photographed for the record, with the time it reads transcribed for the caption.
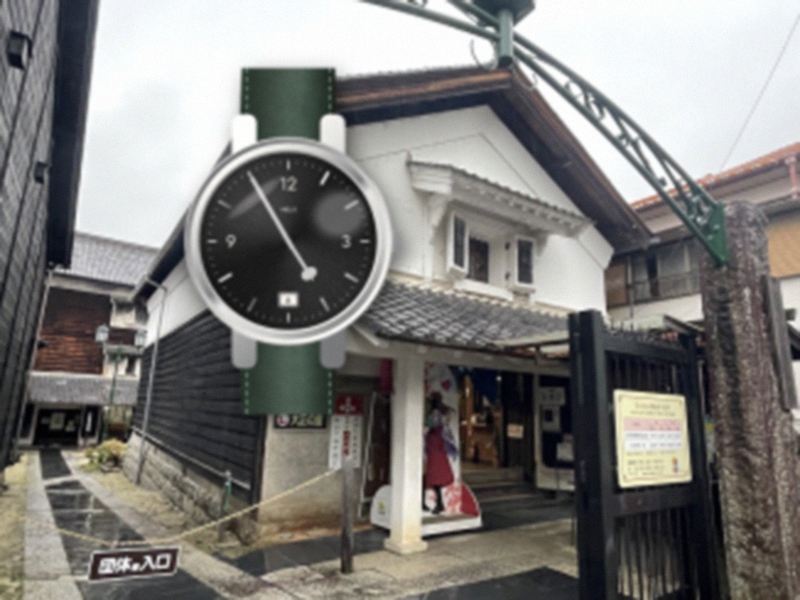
4:55
